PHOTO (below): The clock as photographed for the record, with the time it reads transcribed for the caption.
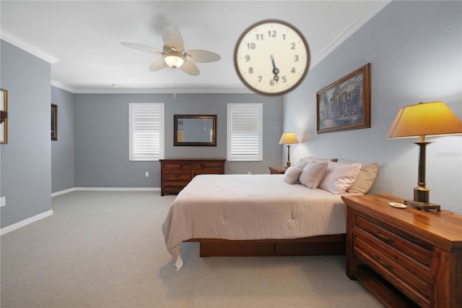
5:28
